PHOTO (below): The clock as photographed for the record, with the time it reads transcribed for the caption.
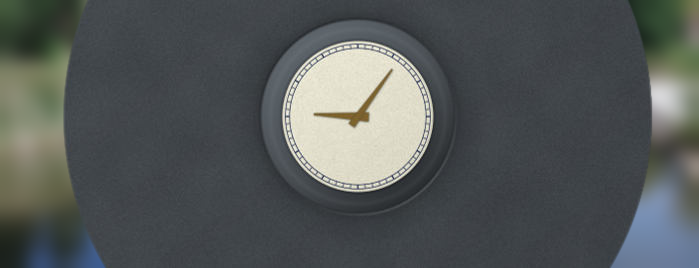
9:06
